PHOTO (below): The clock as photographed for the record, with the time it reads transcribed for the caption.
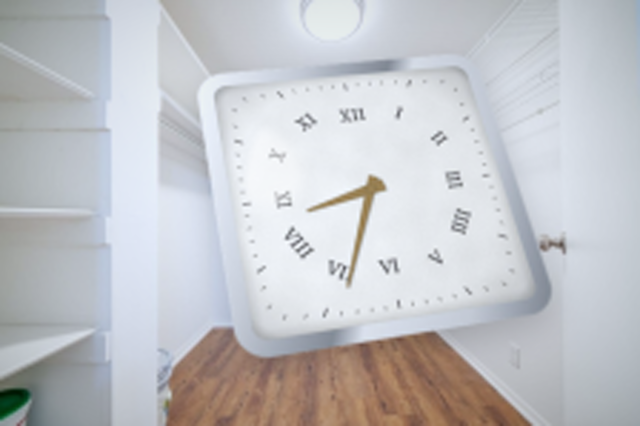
8:34
